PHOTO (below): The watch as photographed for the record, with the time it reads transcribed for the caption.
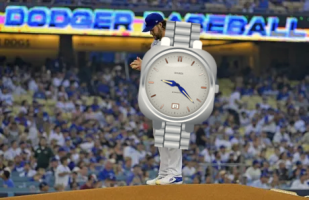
9:22
